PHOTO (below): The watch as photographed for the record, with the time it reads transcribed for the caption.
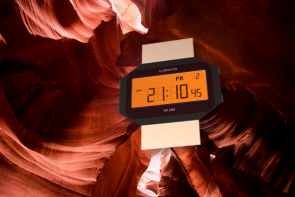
21:10:45
